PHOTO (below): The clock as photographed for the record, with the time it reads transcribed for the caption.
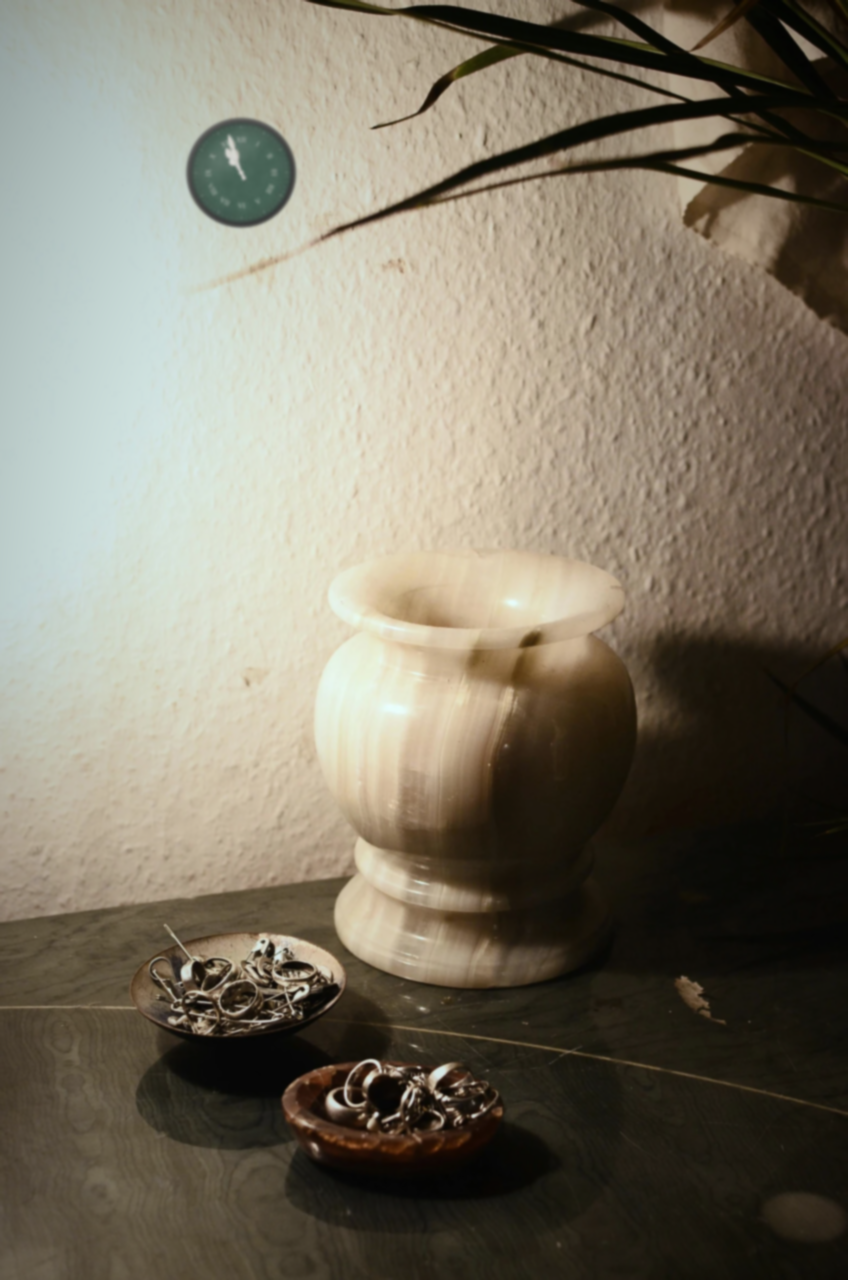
10:57
